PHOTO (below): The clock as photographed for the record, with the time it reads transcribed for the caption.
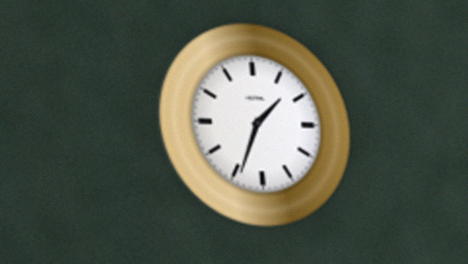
1:34
